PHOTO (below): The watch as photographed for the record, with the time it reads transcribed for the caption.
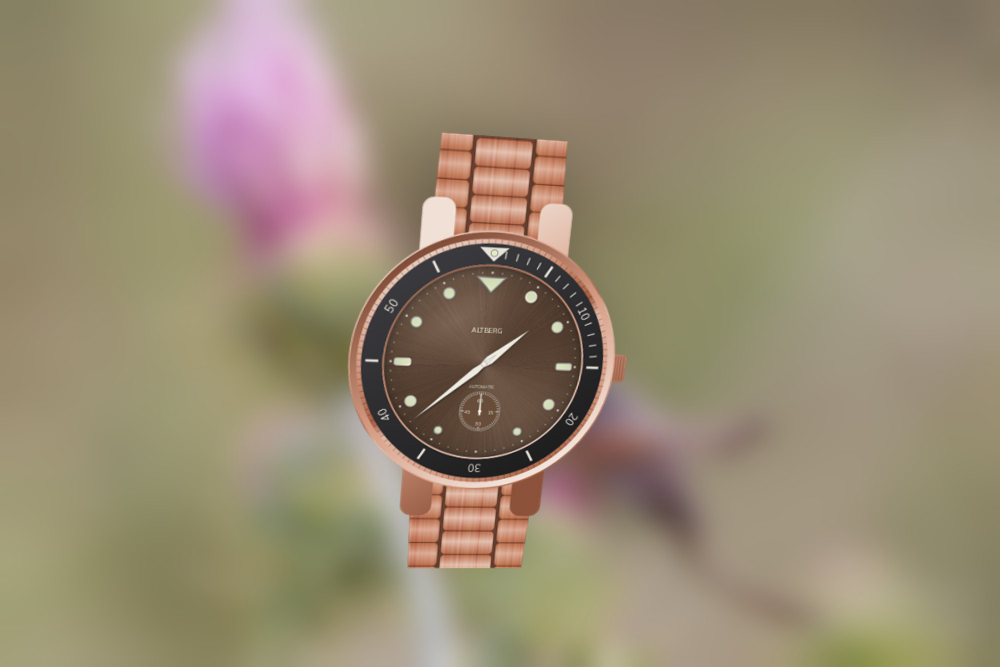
1:38
